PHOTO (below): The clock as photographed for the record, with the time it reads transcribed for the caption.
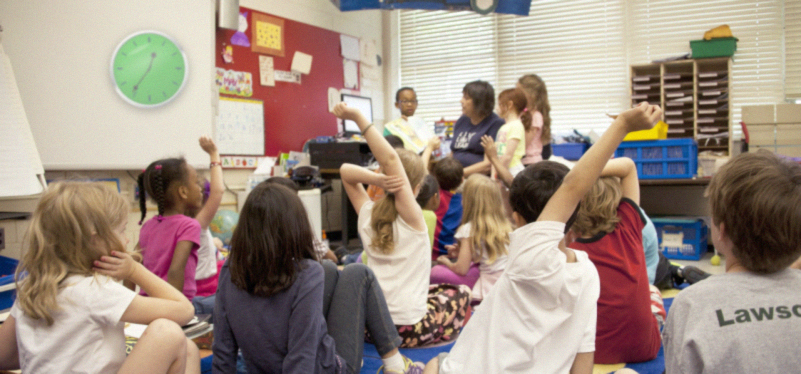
12:36
